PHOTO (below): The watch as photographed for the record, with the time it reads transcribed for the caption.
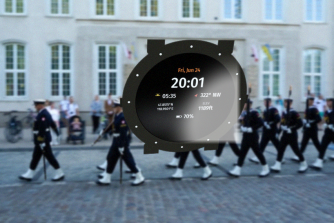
20:01
